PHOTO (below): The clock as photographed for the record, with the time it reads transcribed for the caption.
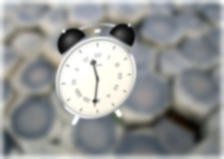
11:31
